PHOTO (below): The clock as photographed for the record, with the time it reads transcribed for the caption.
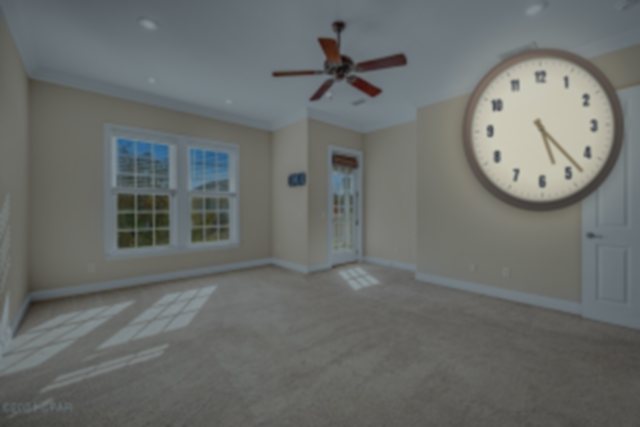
5:23
